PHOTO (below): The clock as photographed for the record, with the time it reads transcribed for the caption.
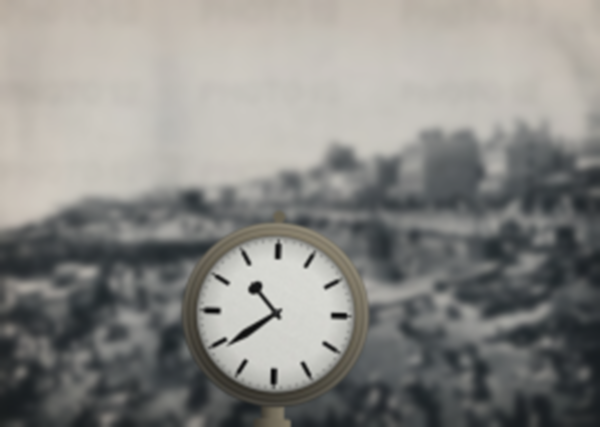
10:39
